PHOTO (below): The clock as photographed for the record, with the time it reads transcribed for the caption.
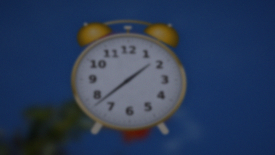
1:38
